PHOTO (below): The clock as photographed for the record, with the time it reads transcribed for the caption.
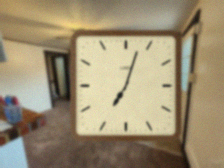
7:03
